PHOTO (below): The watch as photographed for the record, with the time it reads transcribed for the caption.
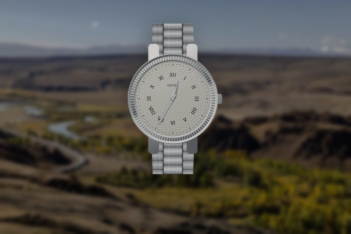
12:35
